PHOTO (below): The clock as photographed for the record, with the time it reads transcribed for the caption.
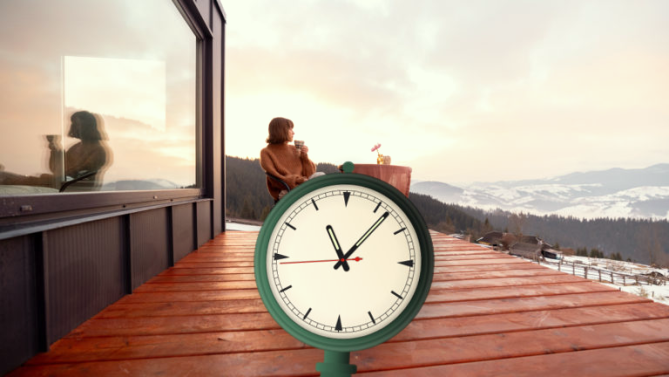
11:06:44
